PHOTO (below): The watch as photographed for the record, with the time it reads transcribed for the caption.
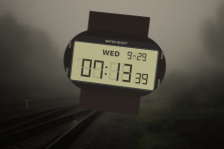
7:13:39
